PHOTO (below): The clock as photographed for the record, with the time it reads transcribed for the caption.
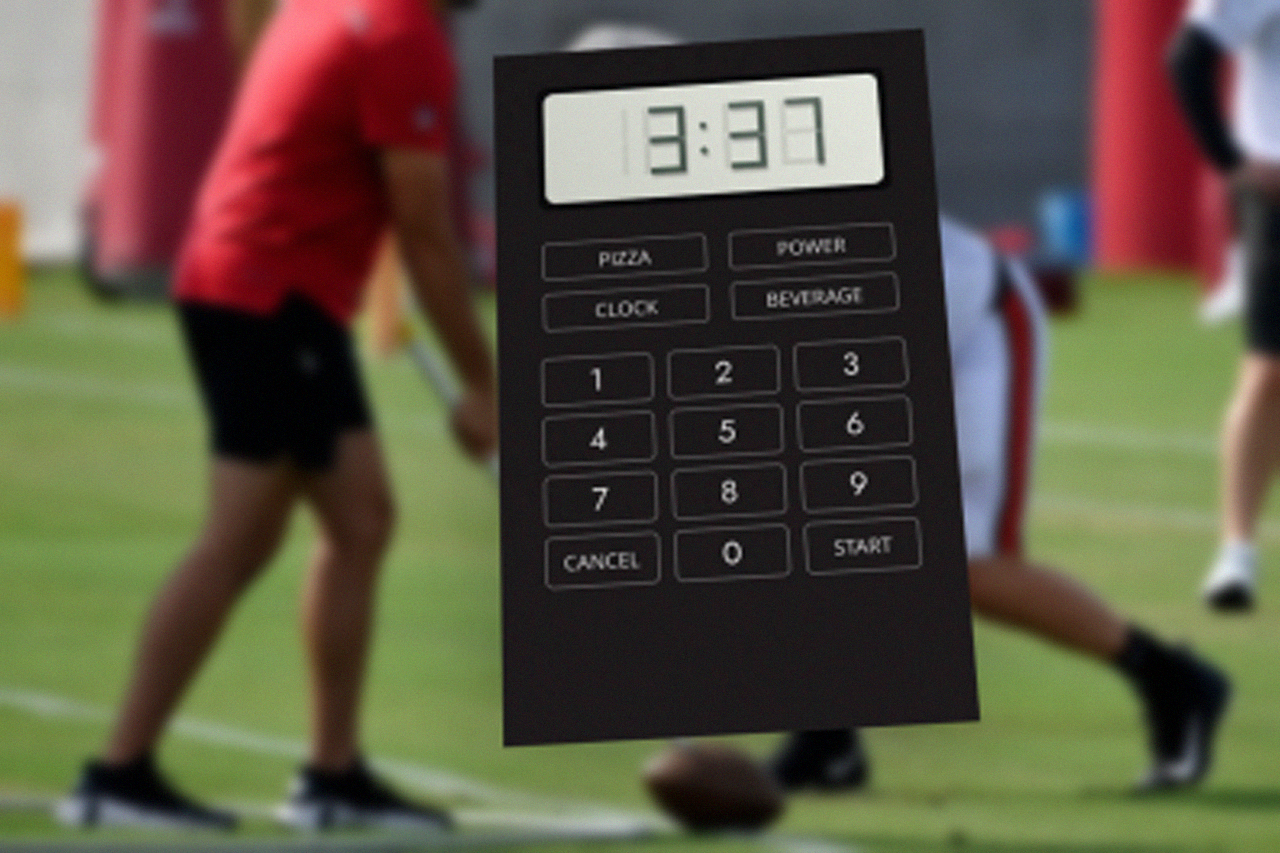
3:37
